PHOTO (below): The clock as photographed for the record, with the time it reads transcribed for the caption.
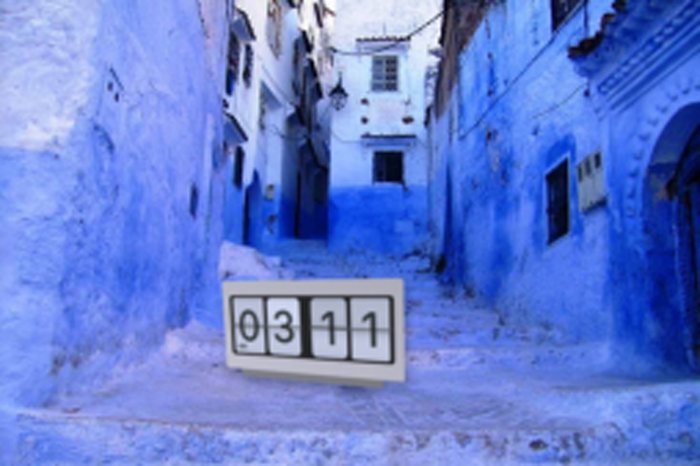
3:11
